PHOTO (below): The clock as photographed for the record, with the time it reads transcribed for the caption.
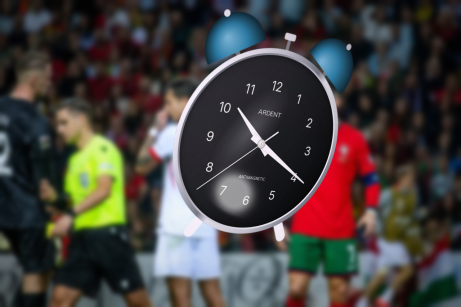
10:19:38
